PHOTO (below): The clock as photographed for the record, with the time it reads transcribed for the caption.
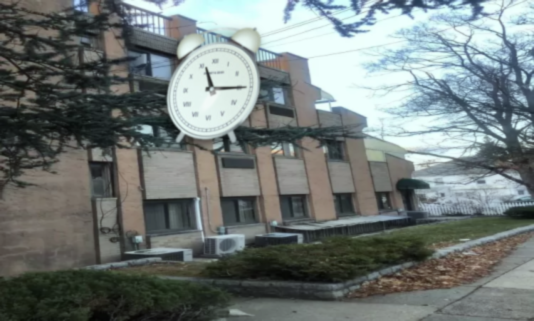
11:15
